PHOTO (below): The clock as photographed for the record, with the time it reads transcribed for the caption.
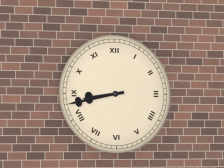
8:43
